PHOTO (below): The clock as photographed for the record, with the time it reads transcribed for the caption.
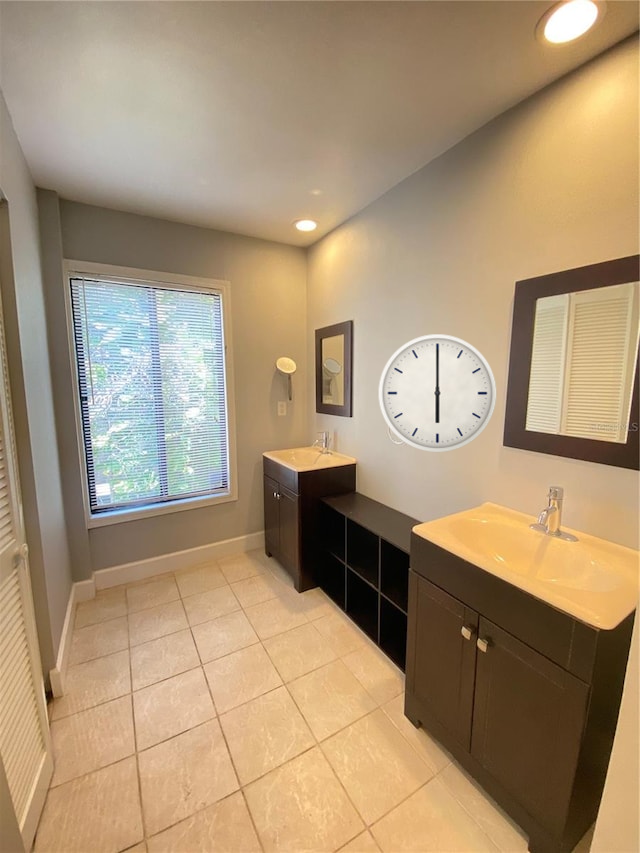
6:00
